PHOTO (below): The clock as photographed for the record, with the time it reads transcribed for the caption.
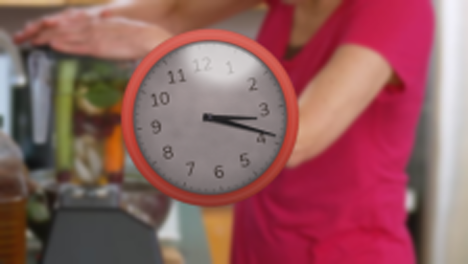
3:19
